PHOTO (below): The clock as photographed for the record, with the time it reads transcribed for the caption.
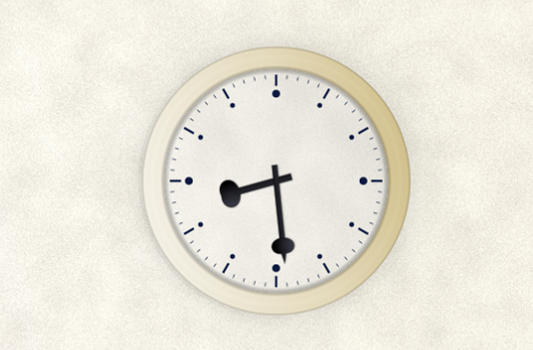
8:29
